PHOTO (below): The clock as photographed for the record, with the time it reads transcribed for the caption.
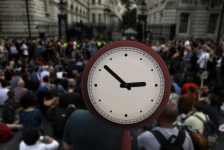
2:52
